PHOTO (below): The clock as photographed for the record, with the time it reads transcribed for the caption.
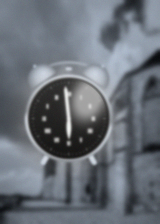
5:59
